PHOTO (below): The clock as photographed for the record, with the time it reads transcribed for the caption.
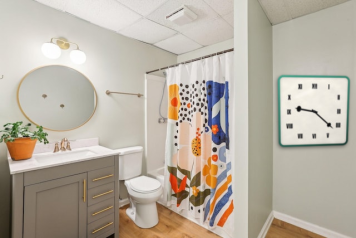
9:22
